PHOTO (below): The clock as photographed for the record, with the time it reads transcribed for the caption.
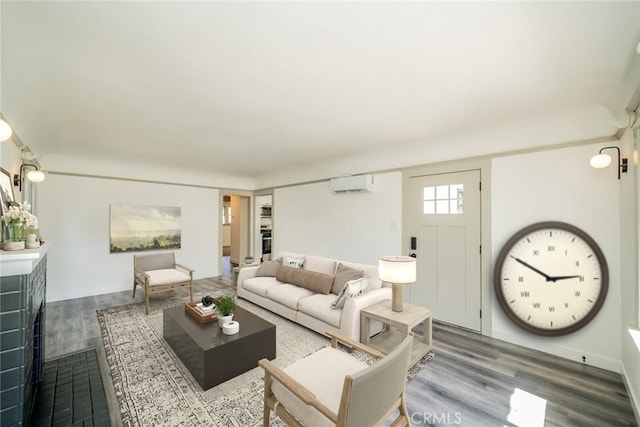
2:50
